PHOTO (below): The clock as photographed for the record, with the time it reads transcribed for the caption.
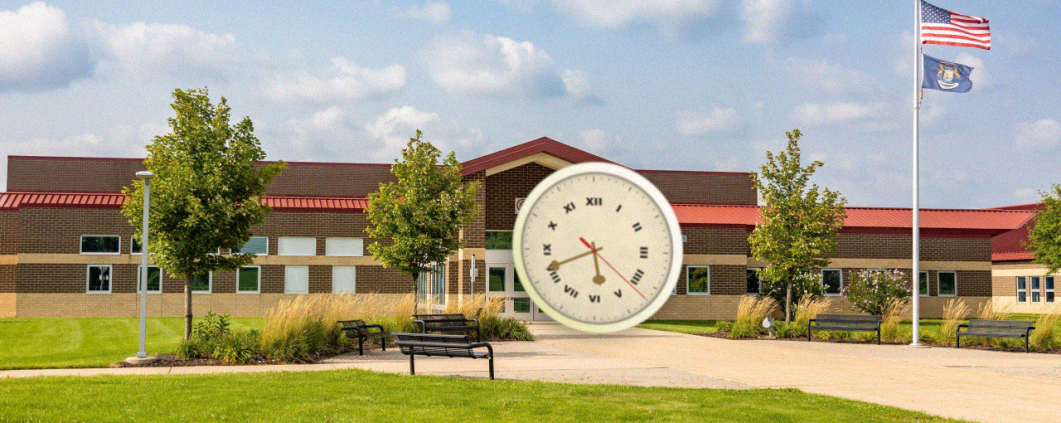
5:41:22
